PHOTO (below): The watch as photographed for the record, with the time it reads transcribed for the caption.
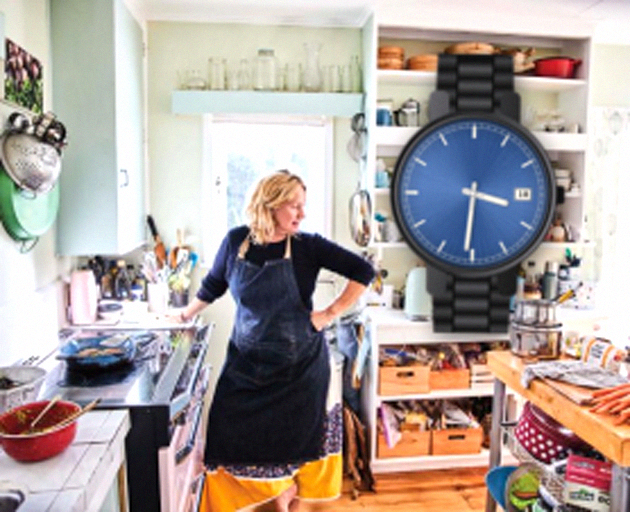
3:31
